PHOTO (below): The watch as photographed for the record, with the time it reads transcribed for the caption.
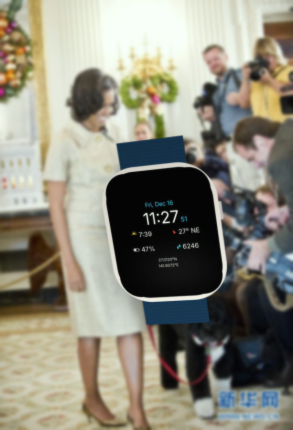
11:27
